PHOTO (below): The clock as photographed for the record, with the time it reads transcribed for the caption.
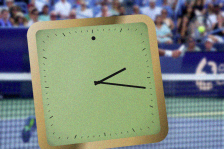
2:17
